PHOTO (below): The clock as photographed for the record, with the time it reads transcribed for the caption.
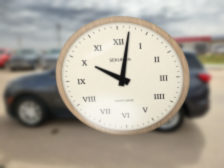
10:02
